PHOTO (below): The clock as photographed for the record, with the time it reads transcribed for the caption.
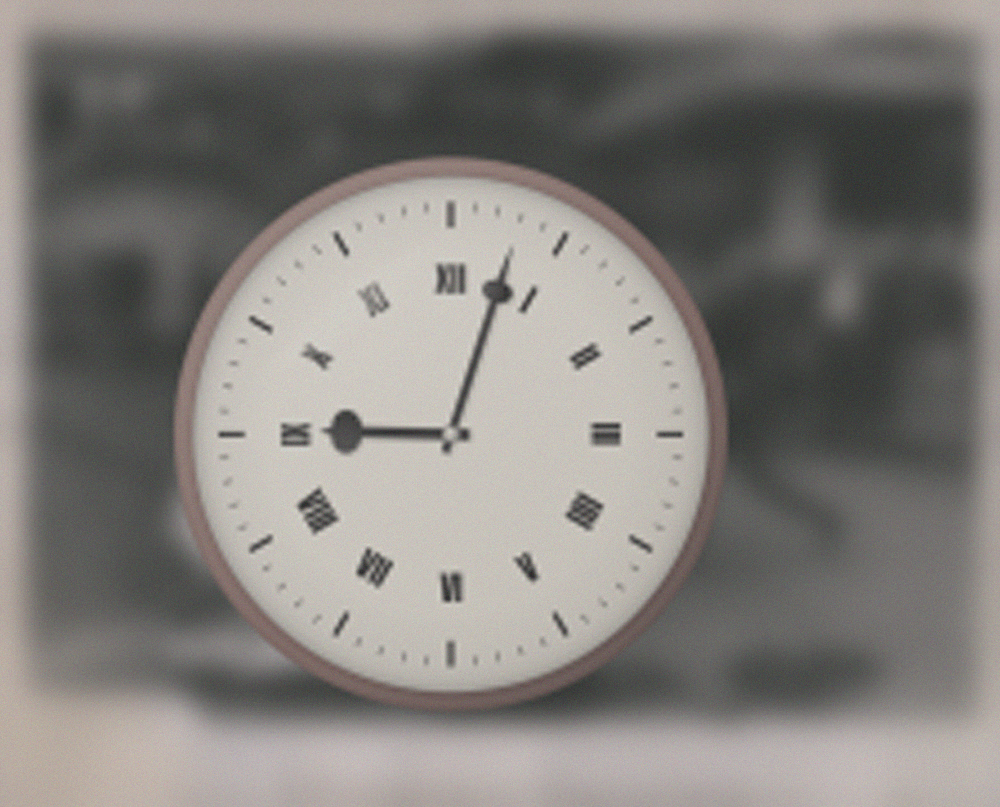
9:03
